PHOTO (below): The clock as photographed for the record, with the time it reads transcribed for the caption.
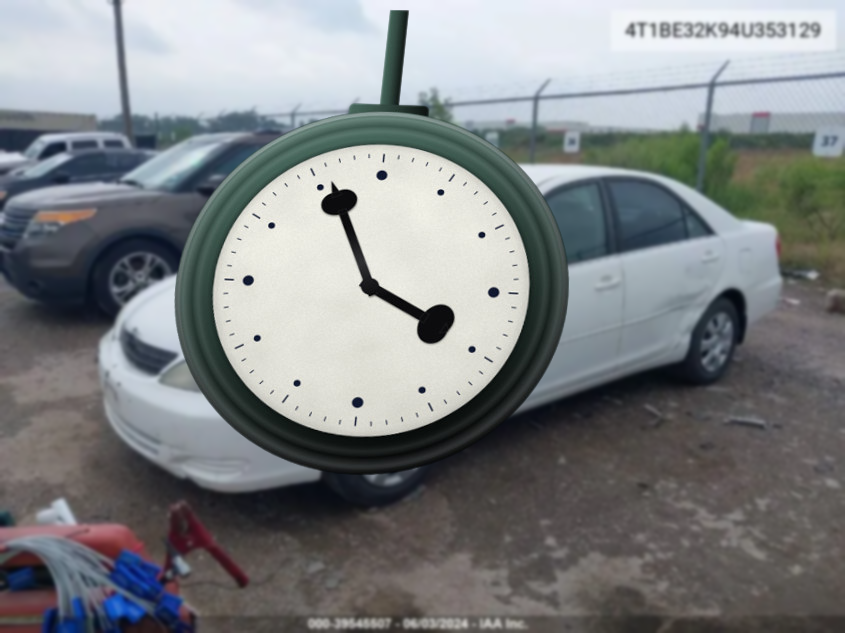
3:56
